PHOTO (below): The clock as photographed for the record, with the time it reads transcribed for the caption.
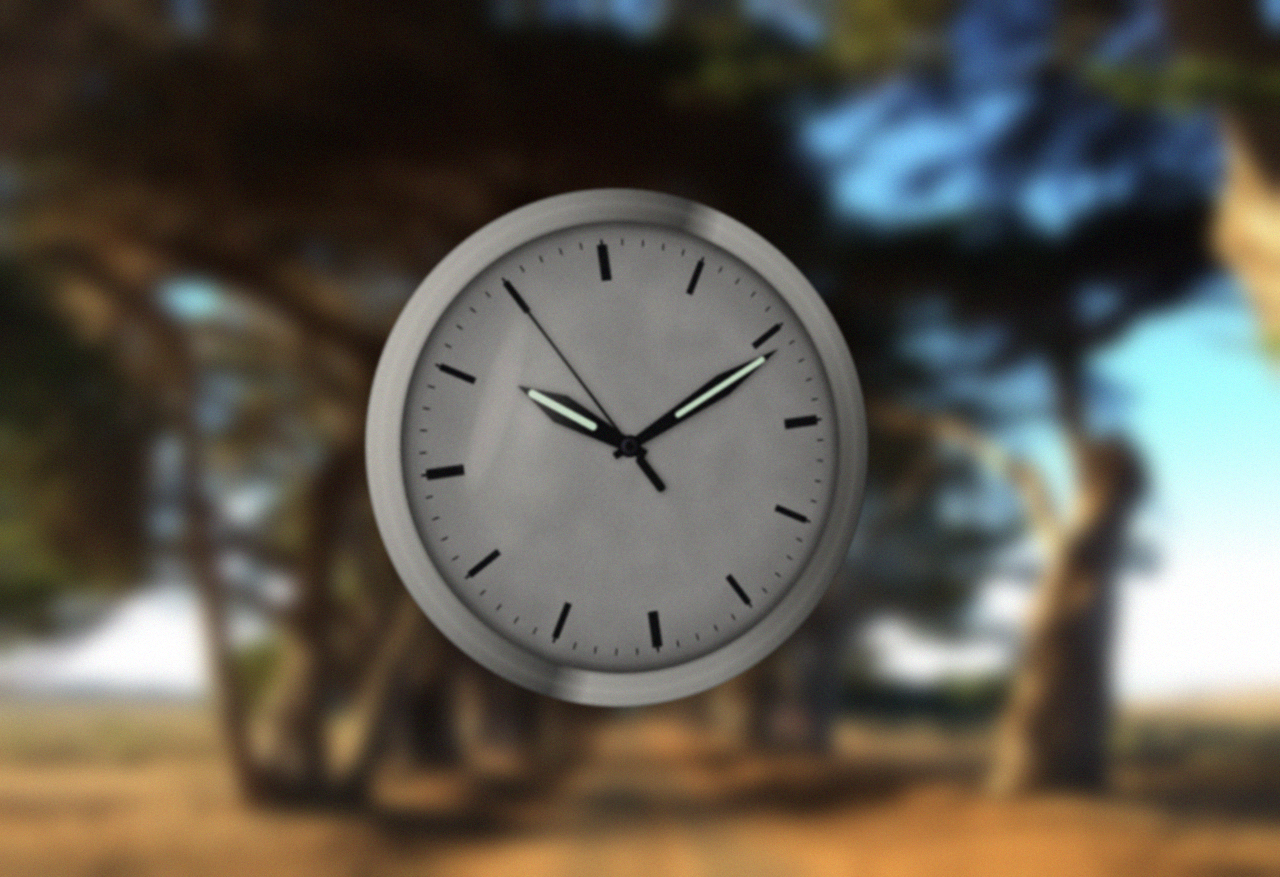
10:10:55
